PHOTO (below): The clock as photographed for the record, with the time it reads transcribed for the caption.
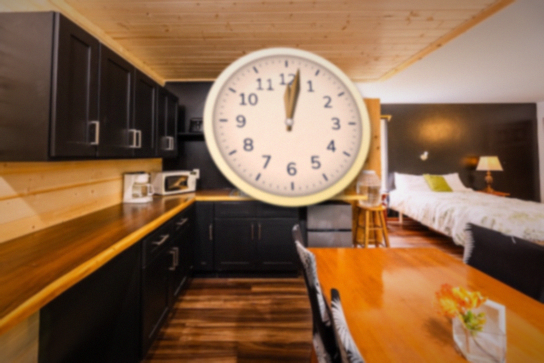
12:02
